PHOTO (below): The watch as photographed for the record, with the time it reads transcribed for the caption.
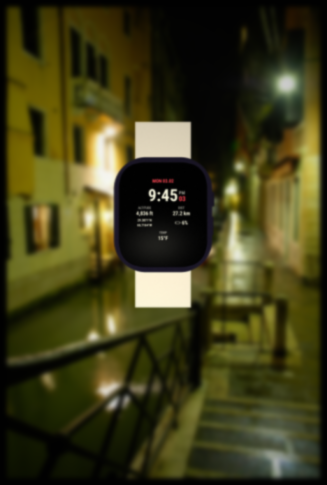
9:45
